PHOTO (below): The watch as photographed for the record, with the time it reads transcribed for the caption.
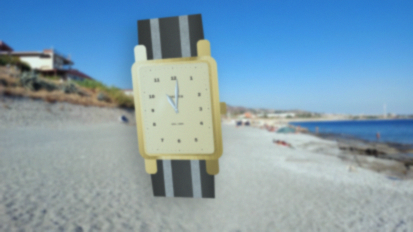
11:01
